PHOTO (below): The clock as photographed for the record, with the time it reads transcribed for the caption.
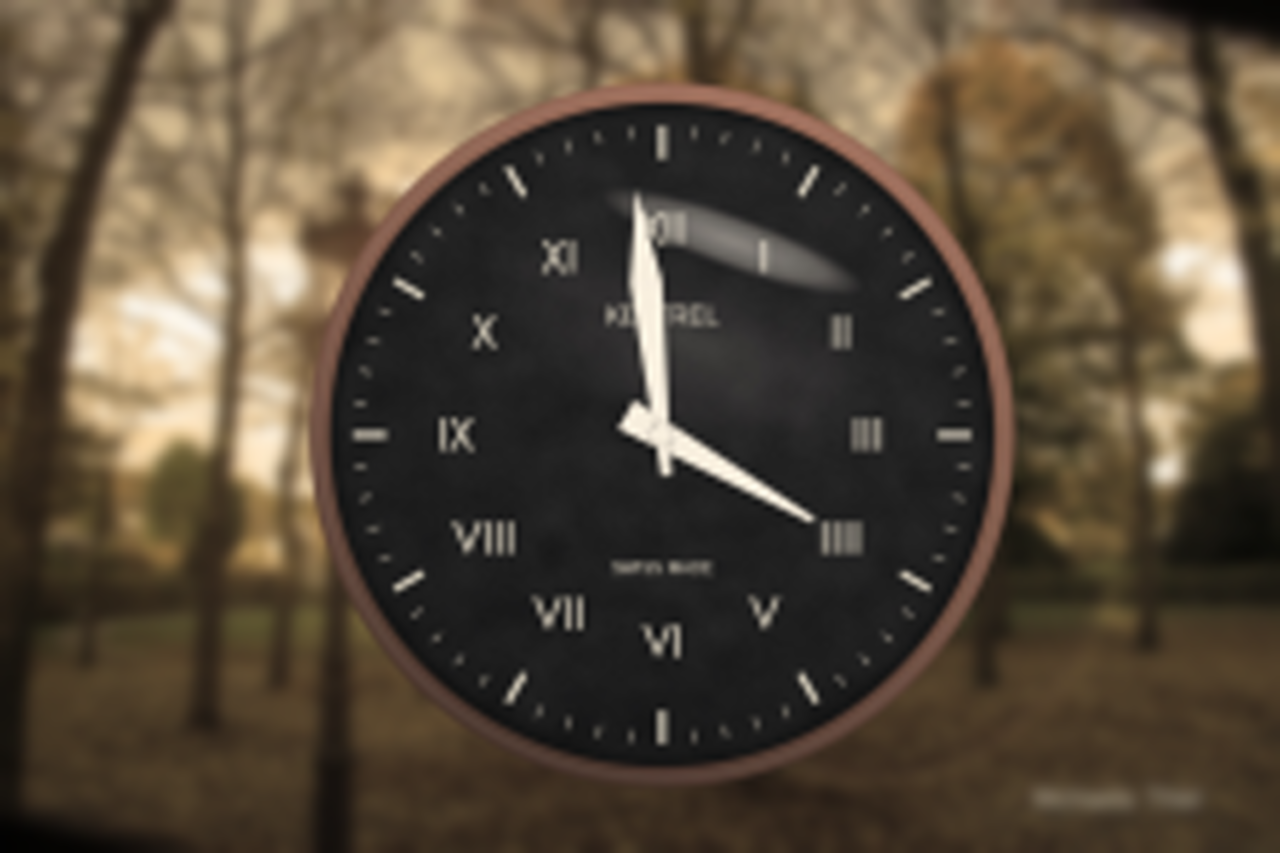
3:59
